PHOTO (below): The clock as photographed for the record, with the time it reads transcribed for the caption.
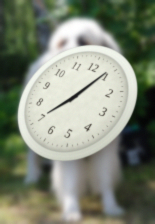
7:04
